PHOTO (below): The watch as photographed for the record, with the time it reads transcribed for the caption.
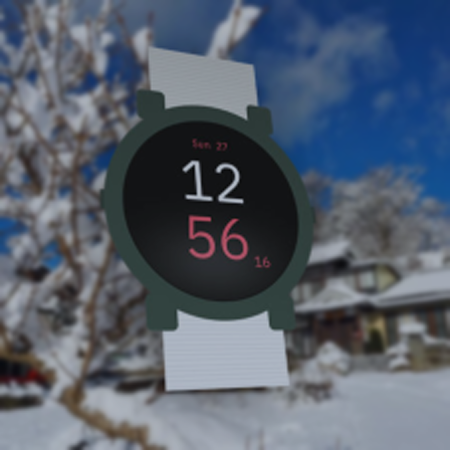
12:56:16
